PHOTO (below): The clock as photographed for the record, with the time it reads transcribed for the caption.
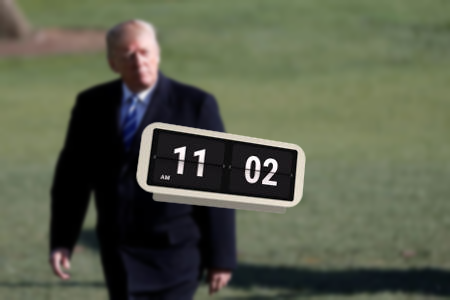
11:02
